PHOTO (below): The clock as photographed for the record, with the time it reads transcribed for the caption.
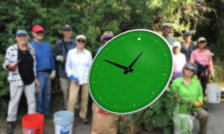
12:47
